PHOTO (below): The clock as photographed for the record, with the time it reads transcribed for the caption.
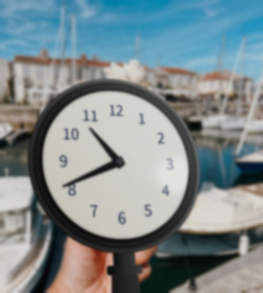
10:41
